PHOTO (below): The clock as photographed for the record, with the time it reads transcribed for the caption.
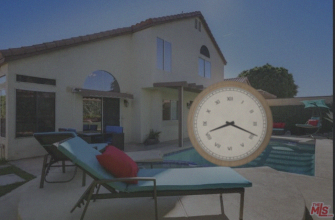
8:19
